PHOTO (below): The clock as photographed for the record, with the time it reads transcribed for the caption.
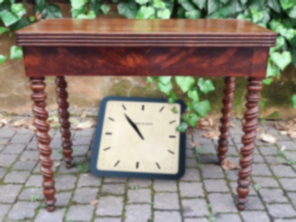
10:54
